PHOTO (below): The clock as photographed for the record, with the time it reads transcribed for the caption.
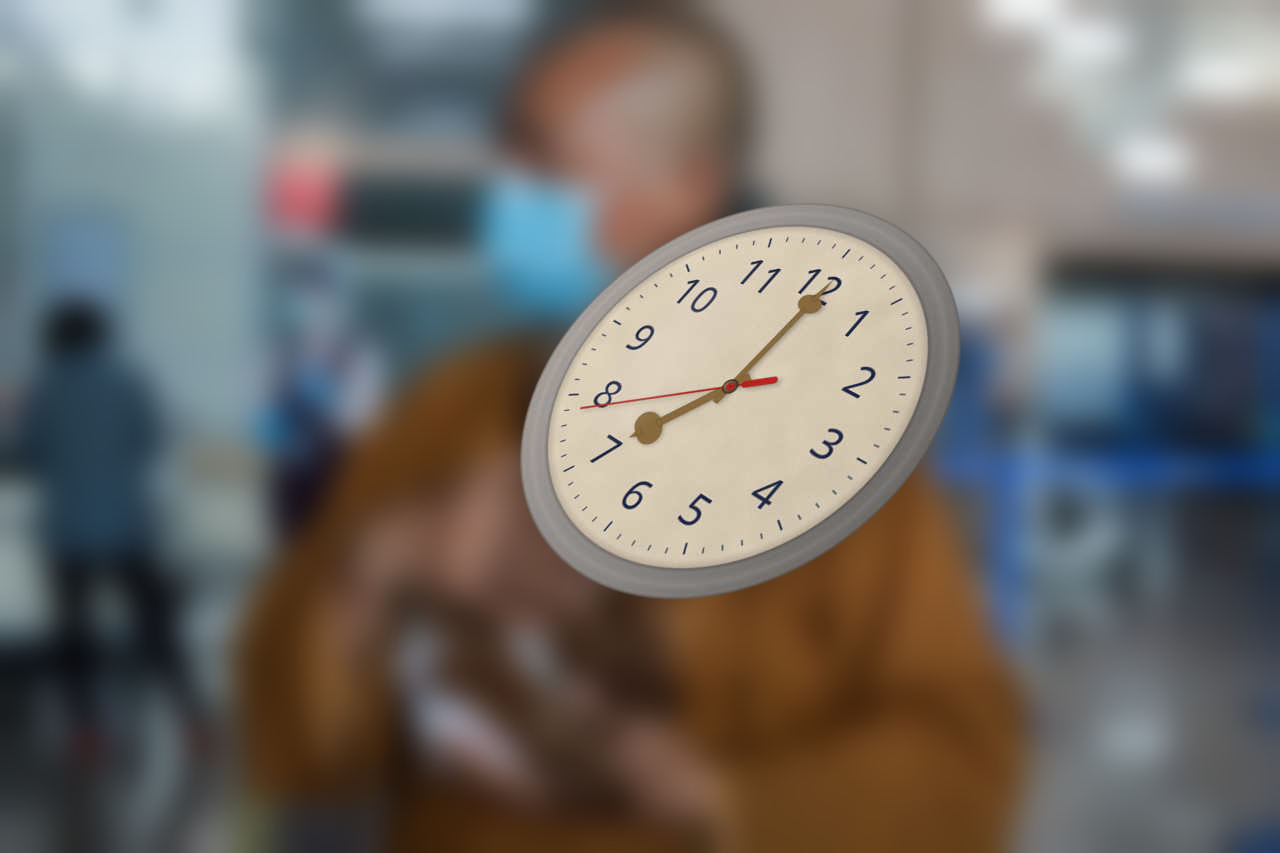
7:00:39
